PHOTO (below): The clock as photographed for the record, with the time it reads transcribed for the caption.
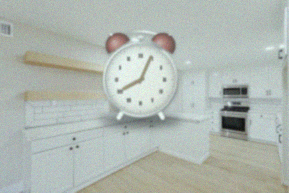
8:04
